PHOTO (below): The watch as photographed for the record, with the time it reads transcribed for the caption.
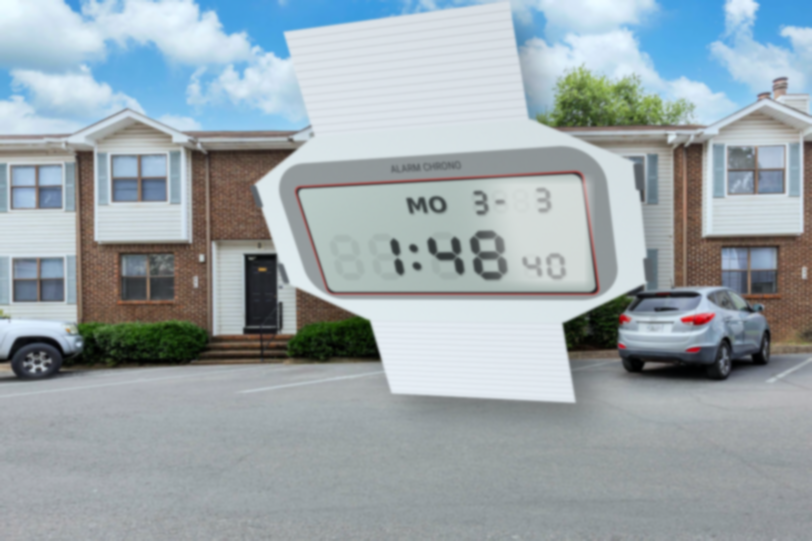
1:48:40
